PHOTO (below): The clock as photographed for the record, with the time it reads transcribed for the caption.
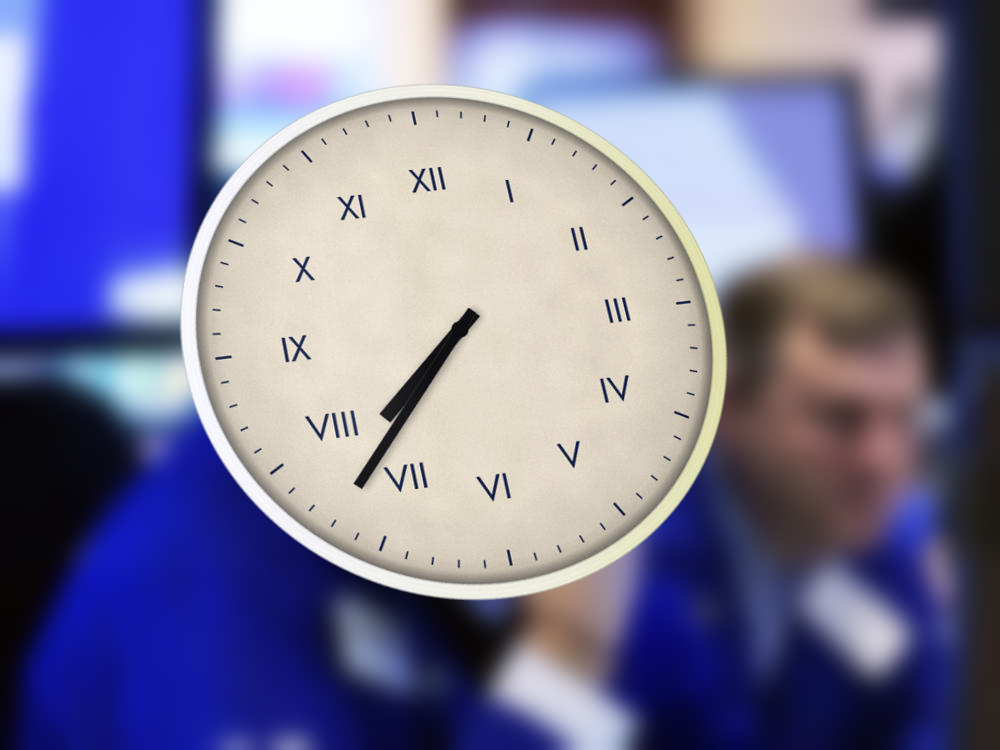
7:37
